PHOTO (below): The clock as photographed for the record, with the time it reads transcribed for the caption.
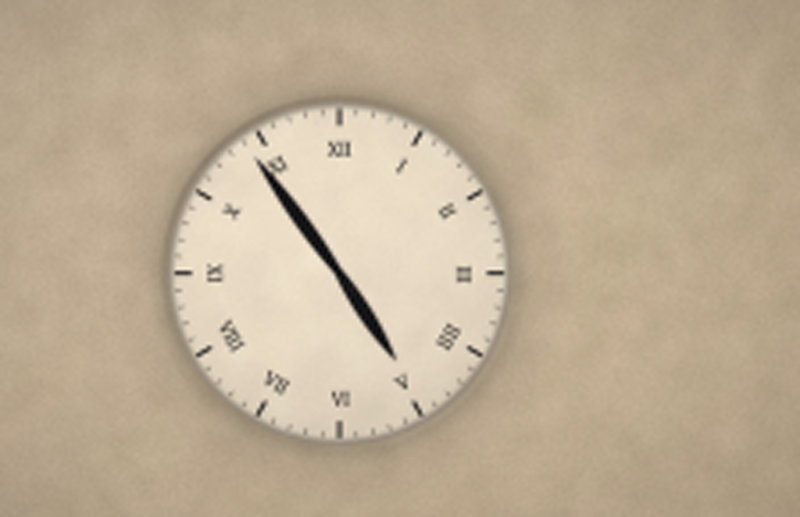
4:54
